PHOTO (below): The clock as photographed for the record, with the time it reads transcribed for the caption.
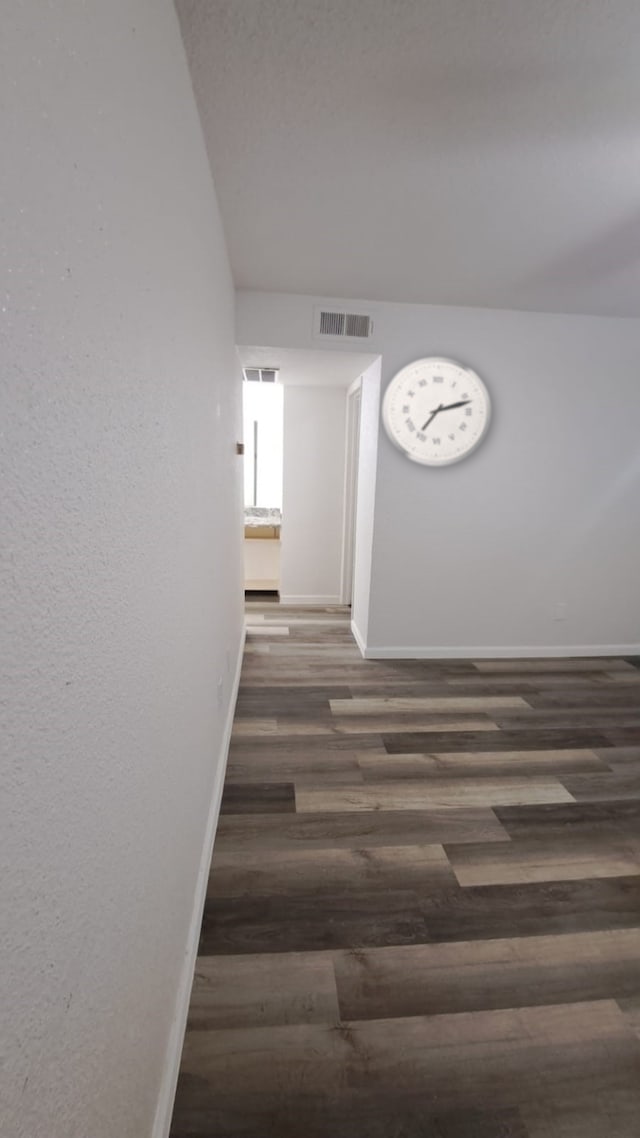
7:12
